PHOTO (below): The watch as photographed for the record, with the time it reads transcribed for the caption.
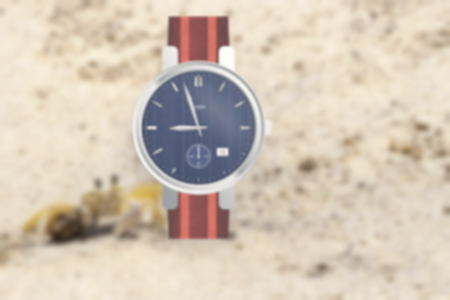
8:57
